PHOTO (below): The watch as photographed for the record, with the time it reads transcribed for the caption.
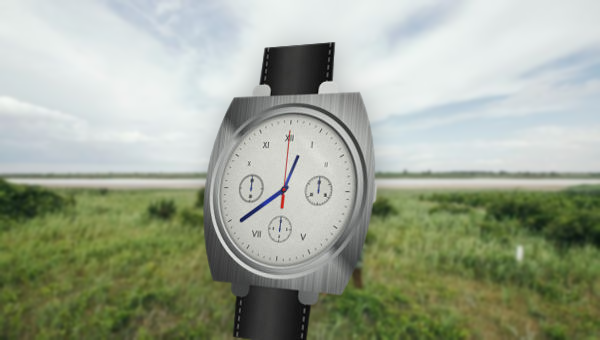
12:39
